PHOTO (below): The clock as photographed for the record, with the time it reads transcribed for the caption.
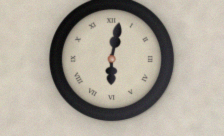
6:02
